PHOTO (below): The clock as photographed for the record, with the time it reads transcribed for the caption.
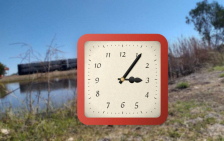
3:06
